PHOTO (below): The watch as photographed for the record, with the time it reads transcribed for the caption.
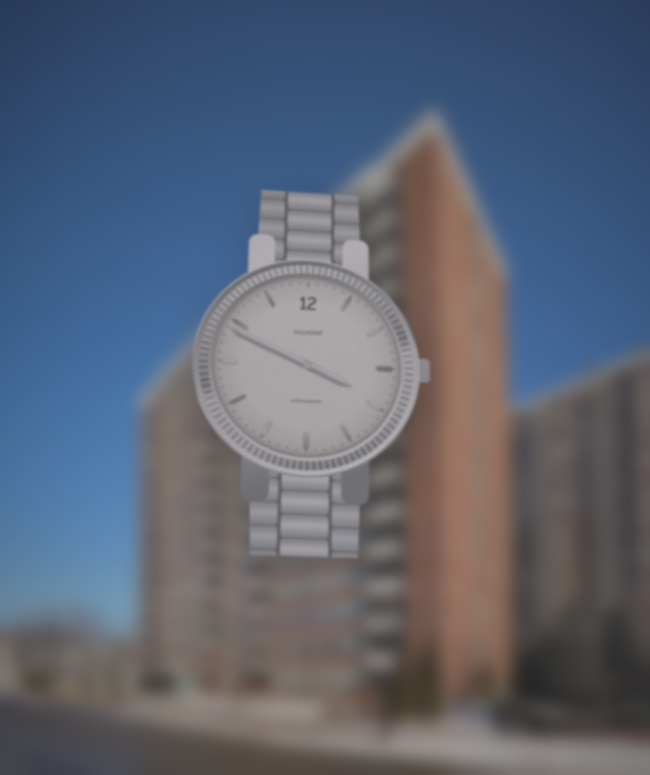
3:49
